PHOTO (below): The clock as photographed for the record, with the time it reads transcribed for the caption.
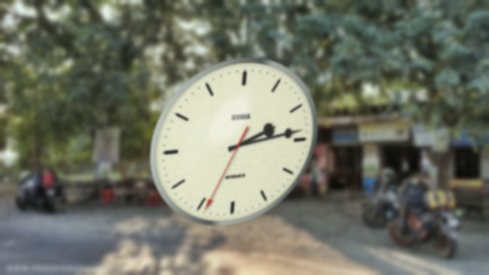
2:13:34
